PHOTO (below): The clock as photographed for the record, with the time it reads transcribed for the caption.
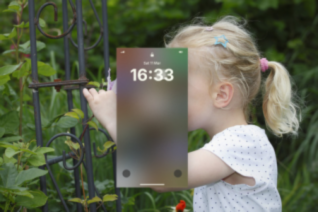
16:33
